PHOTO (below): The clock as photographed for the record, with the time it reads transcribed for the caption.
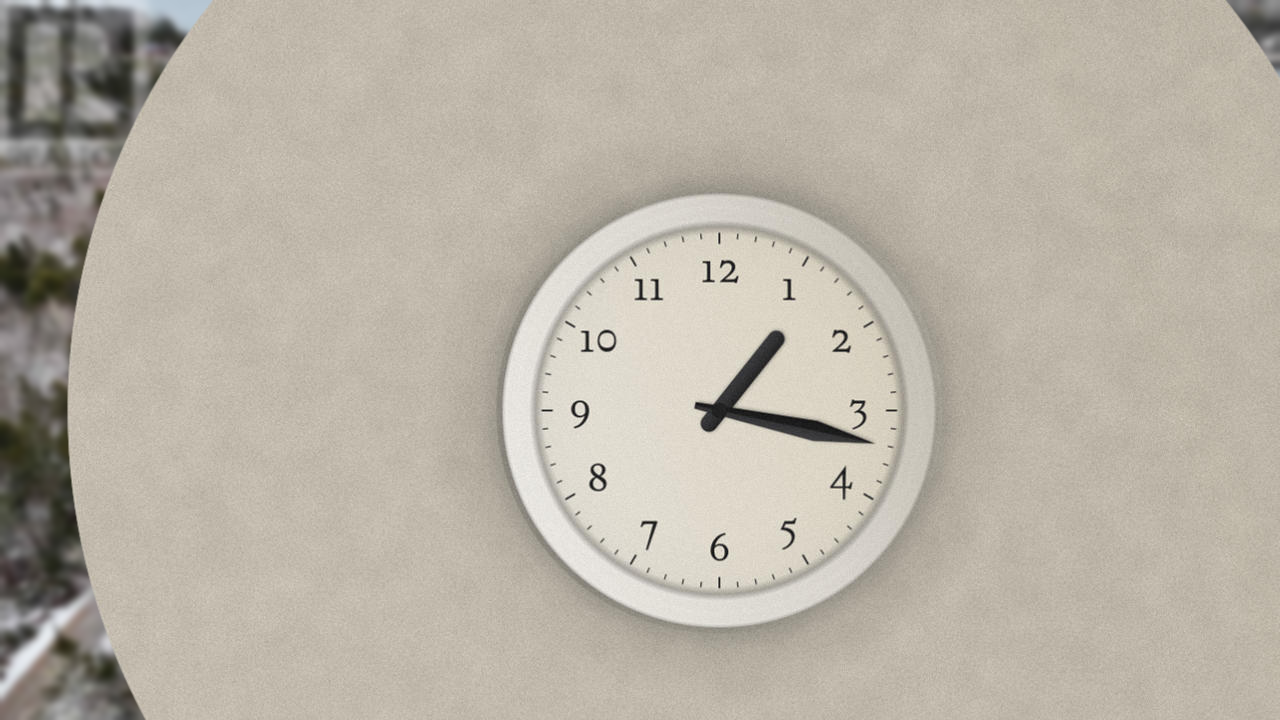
1:17
